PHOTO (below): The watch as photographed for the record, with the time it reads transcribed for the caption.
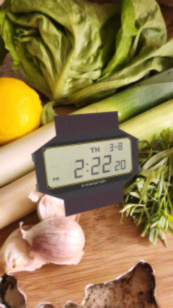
2:22:20
